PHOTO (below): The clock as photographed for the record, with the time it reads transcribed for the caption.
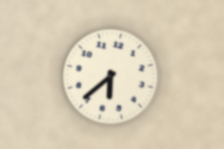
5:36
